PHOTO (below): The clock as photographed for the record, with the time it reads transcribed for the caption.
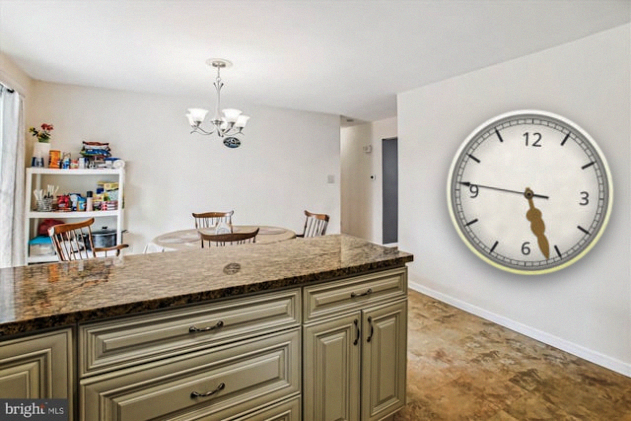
5:26:46
